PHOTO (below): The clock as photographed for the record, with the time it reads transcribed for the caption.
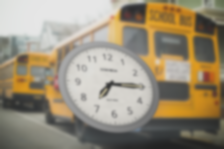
7:15
